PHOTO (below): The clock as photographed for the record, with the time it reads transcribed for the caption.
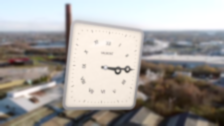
3:15
